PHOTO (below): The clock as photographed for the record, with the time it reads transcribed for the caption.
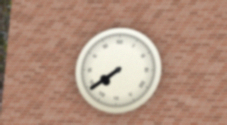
7:39
